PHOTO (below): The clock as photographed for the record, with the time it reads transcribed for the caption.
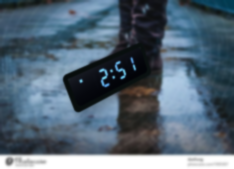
2:51
